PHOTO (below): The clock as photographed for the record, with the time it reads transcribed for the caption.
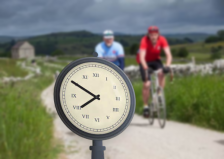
7:50
